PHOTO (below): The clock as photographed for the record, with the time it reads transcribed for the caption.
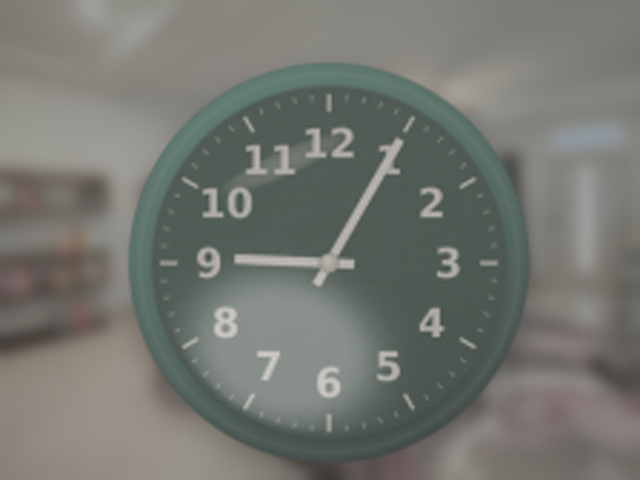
9:05
